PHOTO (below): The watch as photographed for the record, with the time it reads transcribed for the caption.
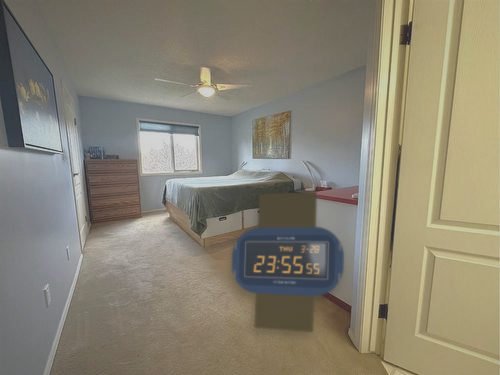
23:55:55
